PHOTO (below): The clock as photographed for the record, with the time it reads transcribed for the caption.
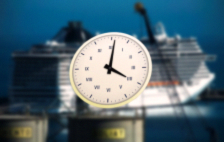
4:01
